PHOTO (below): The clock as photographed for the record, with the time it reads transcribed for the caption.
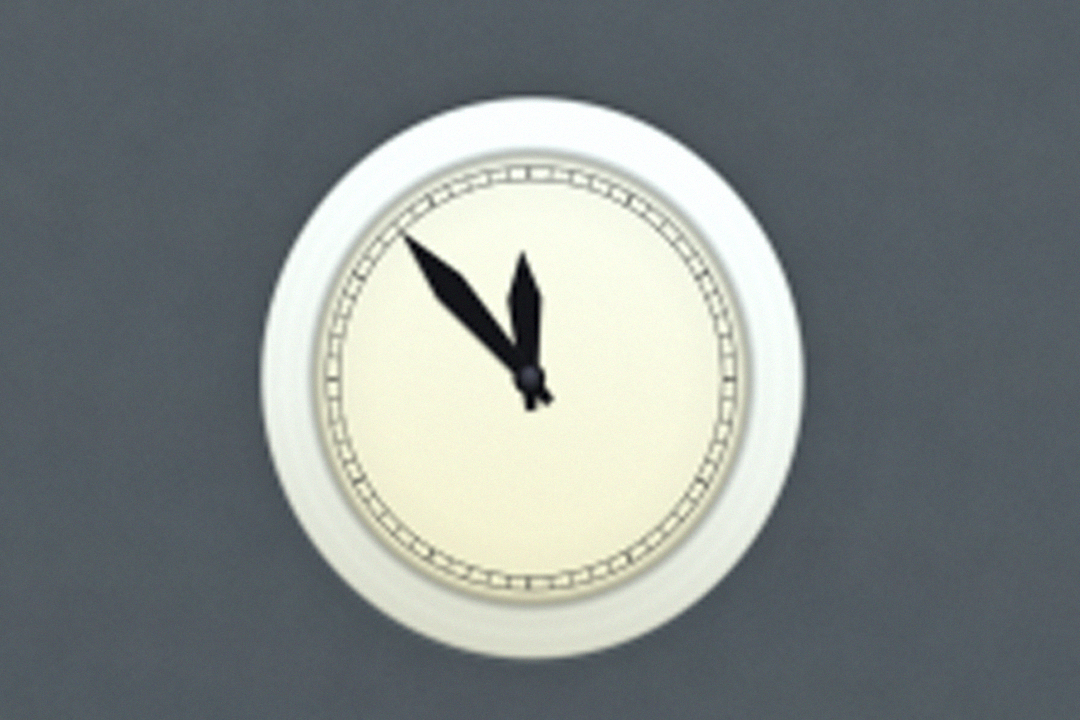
11:53
